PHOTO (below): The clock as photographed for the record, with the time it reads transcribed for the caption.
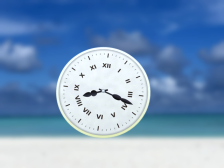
8:18
